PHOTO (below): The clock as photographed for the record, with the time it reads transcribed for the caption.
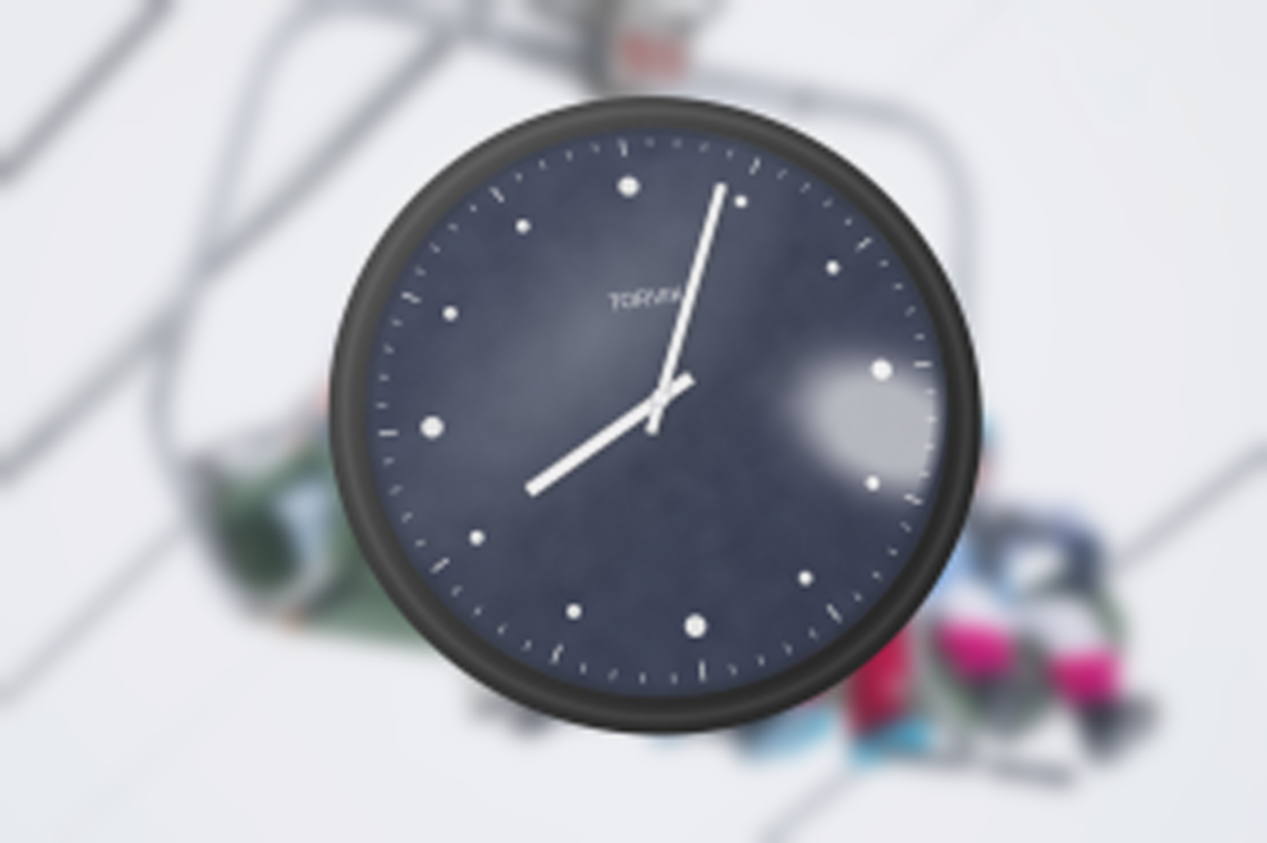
8:04
